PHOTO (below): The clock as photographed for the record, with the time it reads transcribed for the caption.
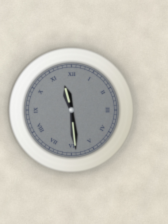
11:29
